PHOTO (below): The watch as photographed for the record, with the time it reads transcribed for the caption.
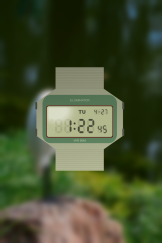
1:22:45
